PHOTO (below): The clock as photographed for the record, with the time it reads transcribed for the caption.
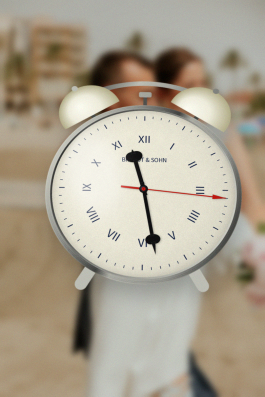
11:28:16
